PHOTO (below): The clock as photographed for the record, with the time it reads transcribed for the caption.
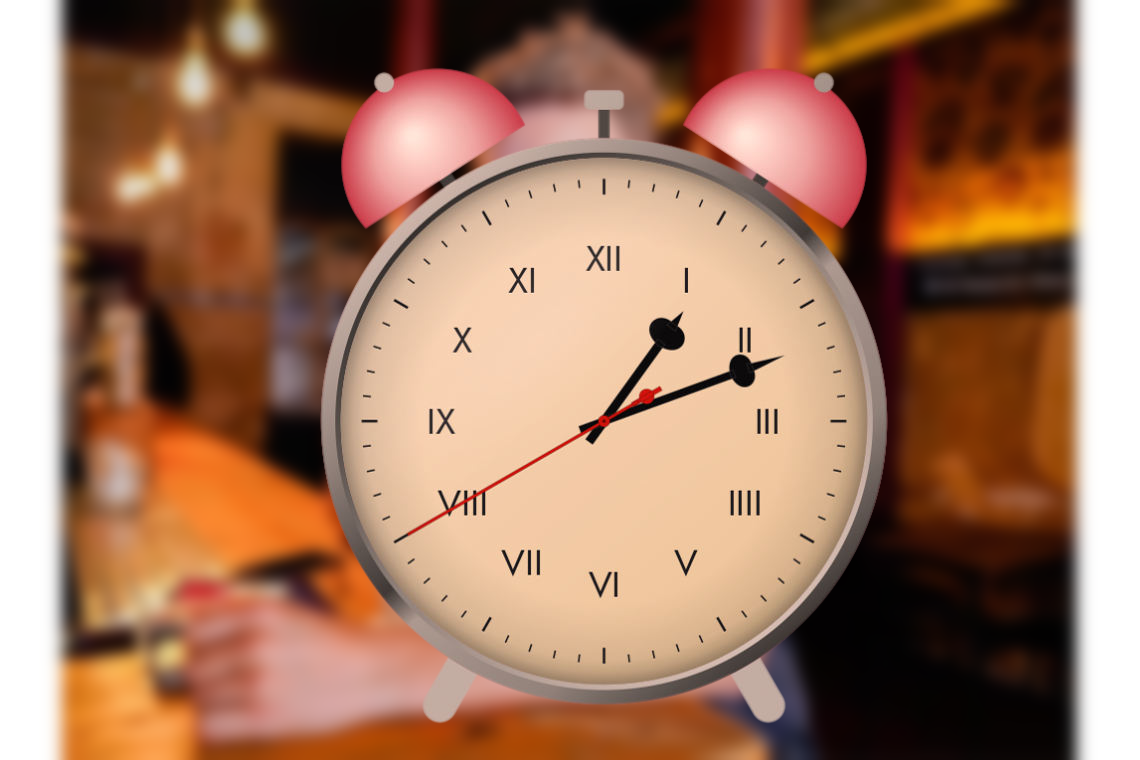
1:11:40
